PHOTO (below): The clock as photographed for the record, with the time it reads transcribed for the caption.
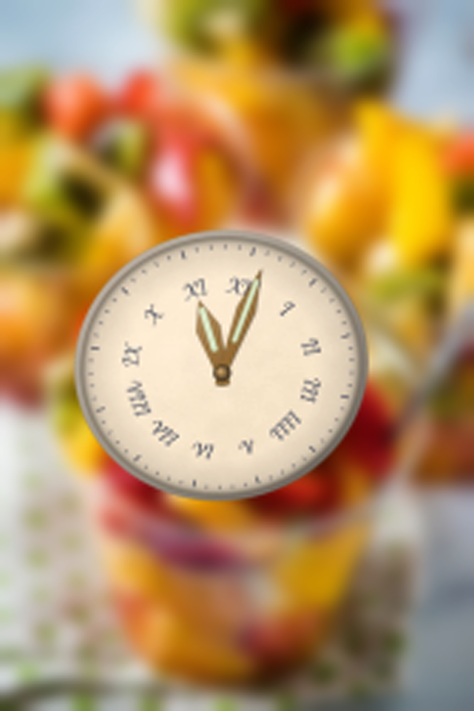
11:01
